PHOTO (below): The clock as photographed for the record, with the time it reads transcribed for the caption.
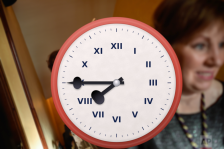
7:45
